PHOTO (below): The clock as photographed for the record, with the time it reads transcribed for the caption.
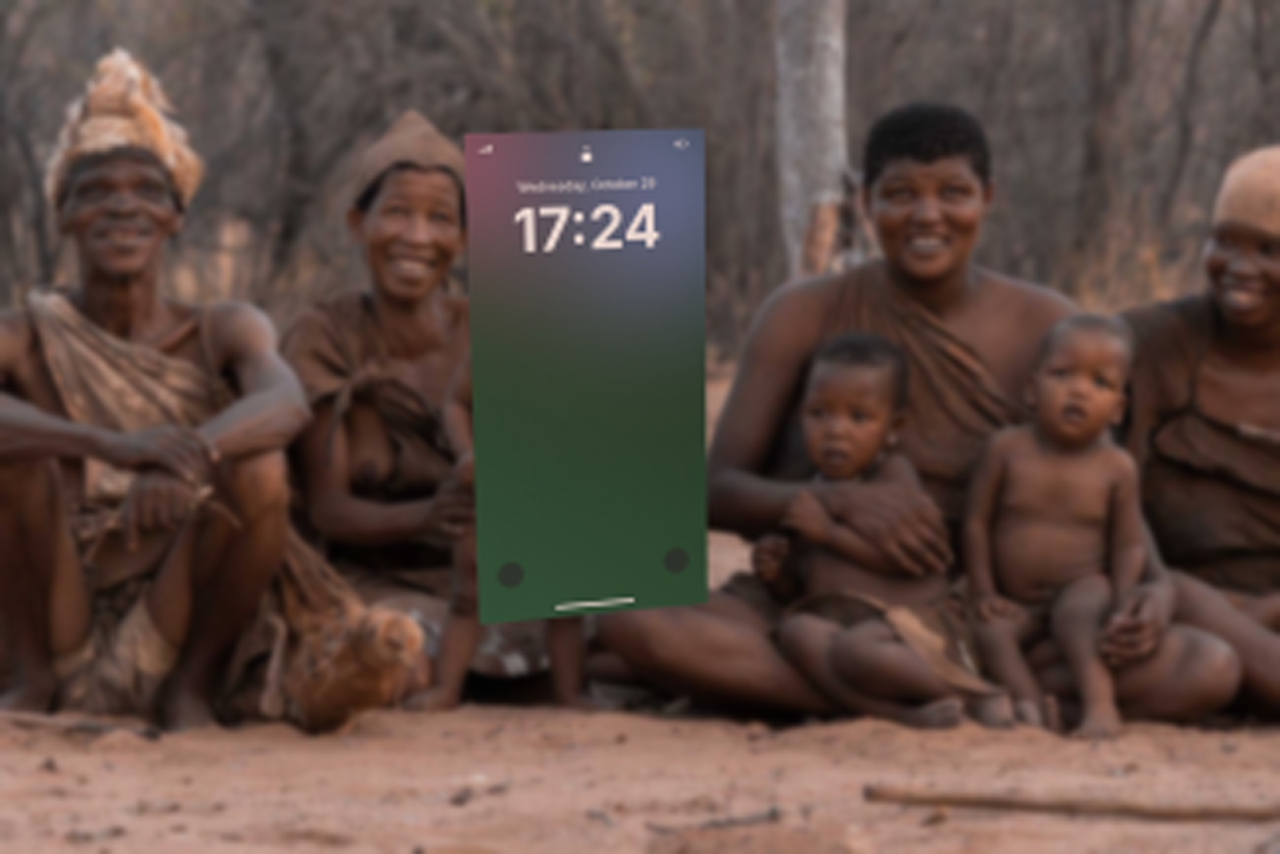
17:24
